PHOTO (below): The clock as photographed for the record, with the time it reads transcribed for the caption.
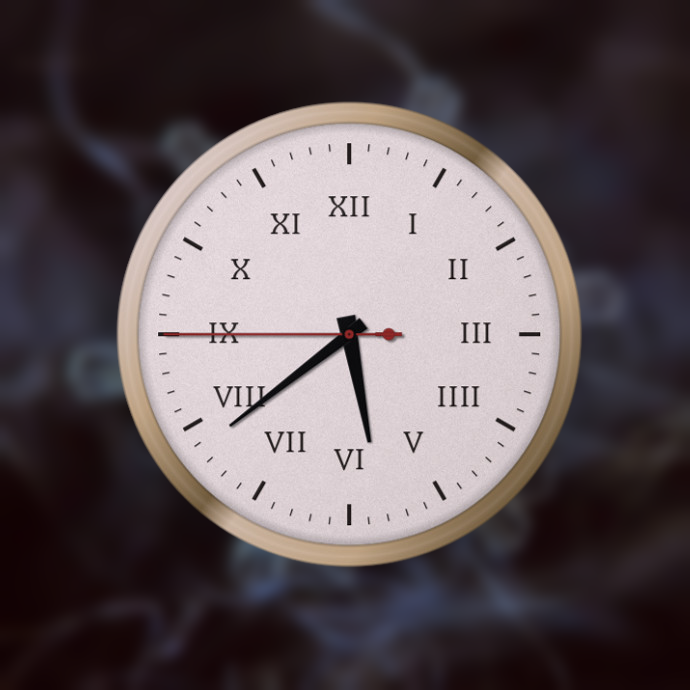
5:38:45
